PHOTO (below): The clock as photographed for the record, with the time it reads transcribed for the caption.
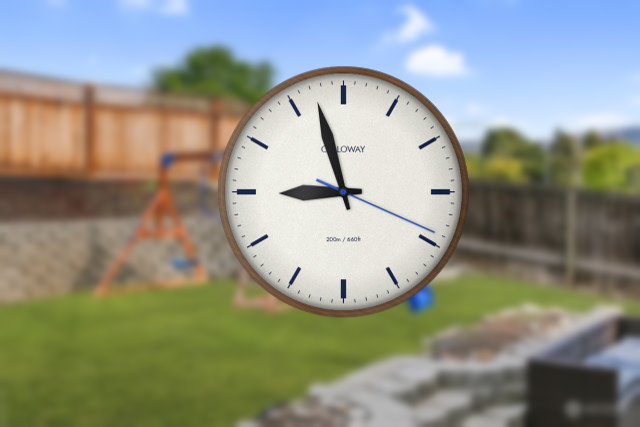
8:57:19
